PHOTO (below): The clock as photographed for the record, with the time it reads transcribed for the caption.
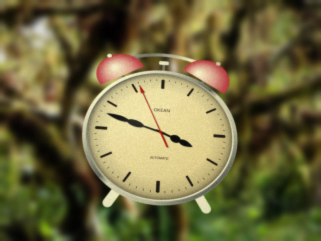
3:47:56
